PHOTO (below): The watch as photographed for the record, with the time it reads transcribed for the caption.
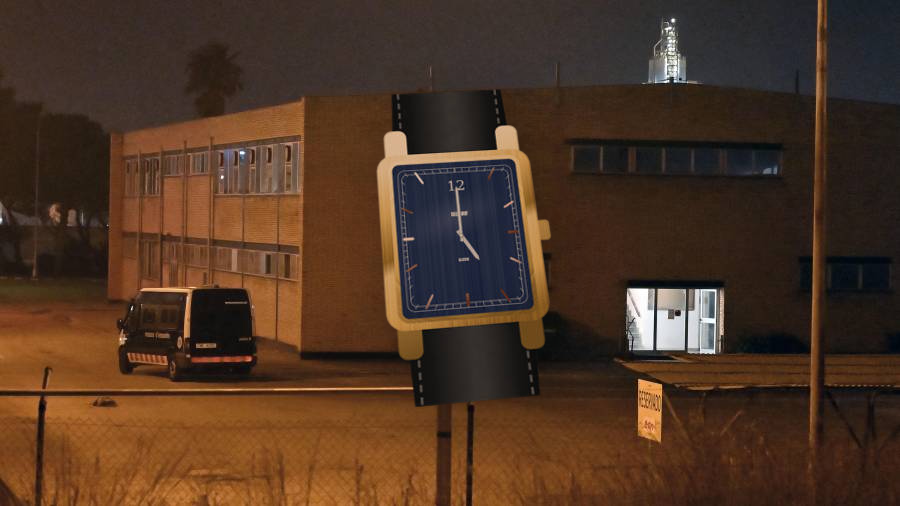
5:00
